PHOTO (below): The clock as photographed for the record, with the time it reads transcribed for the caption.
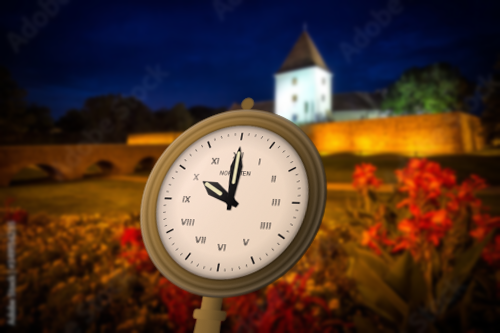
10:00
